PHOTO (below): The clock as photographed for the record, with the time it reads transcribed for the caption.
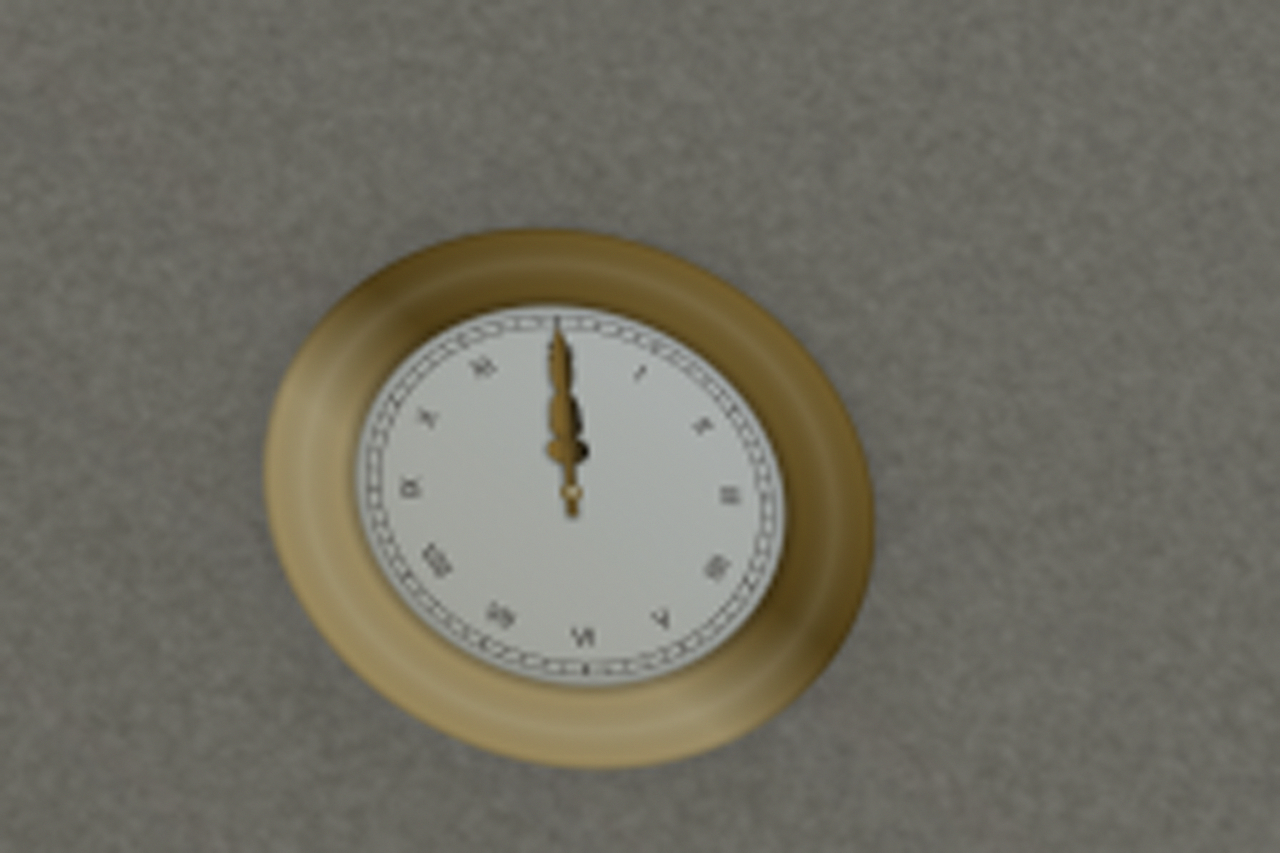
12:00
